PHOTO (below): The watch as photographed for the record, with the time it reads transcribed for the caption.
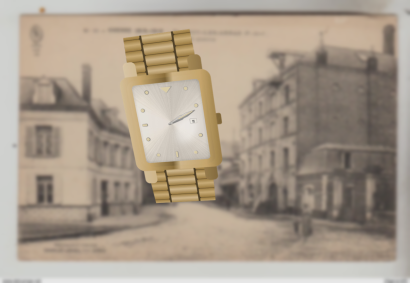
2:11
